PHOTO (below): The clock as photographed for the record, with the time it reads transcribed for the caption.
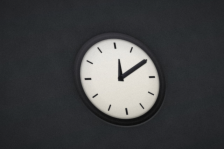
12:10
